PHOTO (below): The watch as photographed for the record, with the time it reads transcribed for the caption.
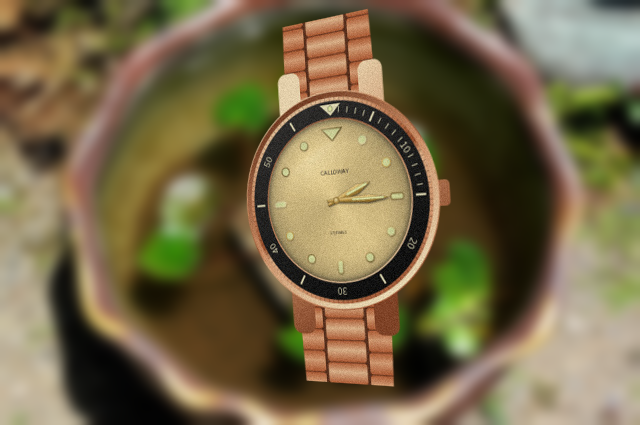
2:15
